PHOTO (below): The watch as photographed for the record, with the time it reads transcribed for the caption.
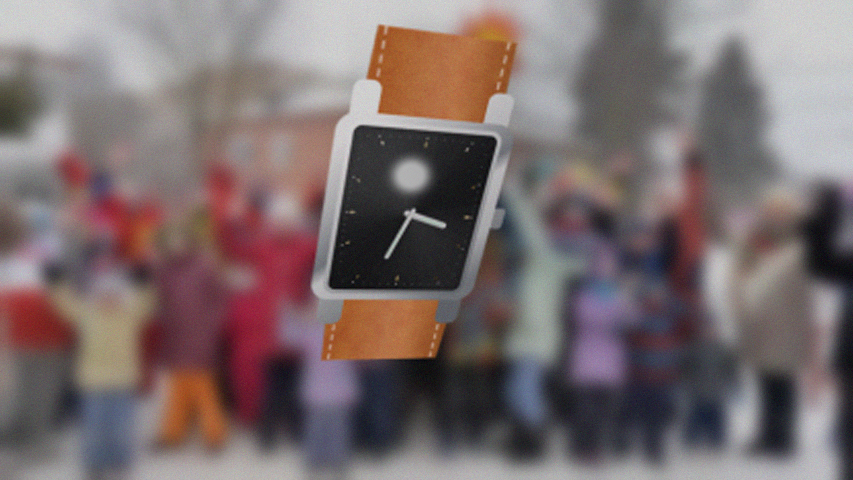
3:33
